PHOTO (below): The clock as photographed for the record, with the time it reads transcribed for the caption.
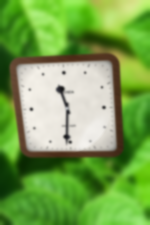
11:31
